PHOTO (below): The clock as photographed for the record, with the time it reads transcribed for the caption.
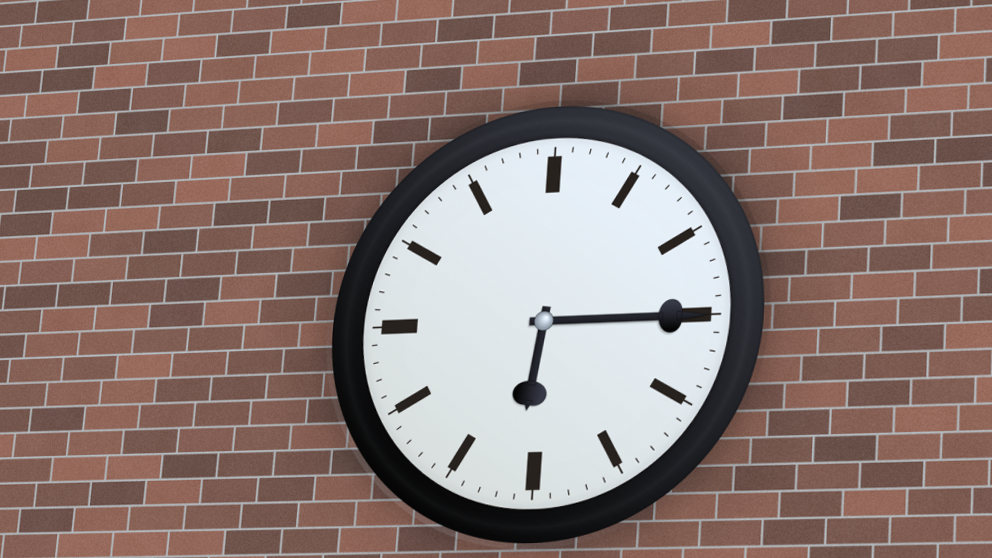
6:15
